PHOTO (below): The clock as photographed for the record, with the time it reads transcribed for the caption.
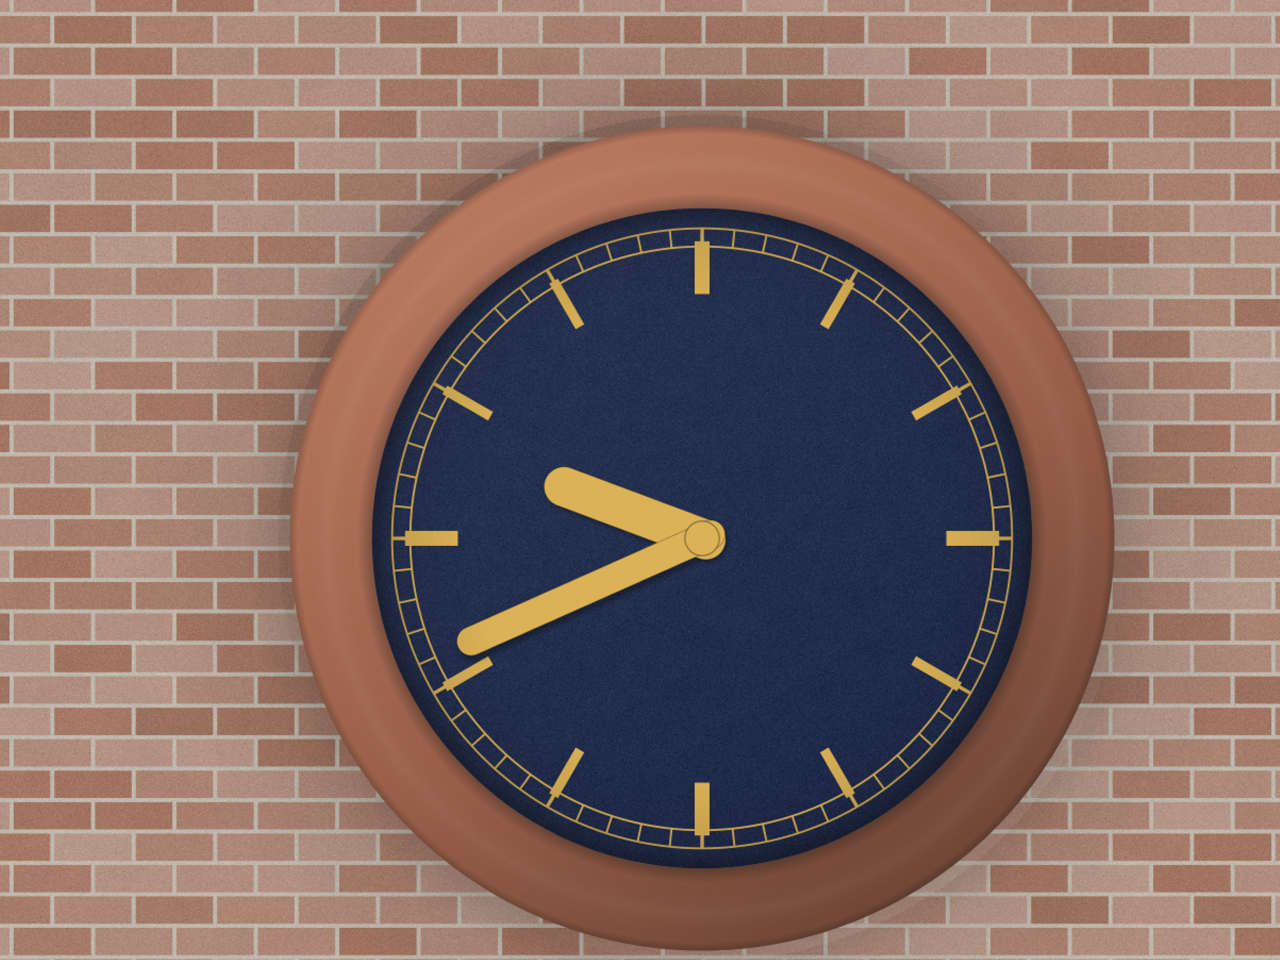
9:41
